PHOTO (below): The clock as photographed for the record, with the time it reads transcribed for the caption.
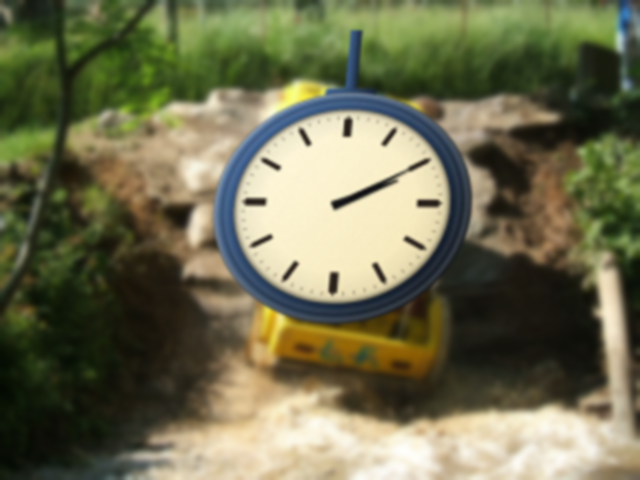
2:10
